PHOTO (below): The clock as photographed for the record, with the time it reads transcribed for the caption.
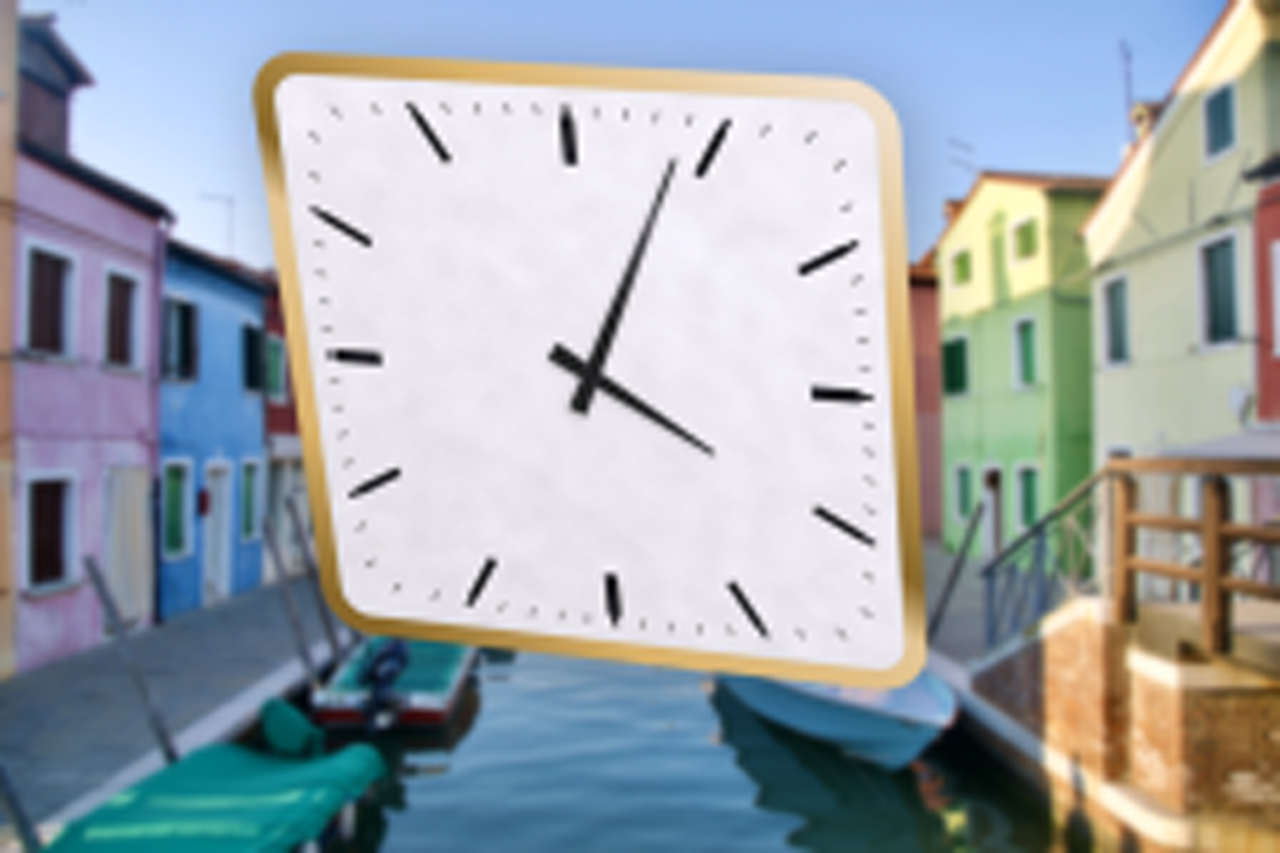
4:04
